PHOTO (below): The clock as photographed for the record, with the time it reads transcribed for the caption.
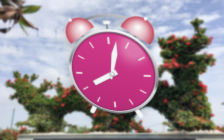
8:02
